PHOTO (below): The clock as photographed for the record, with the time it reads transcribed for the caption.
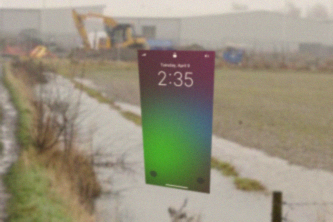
2:35
